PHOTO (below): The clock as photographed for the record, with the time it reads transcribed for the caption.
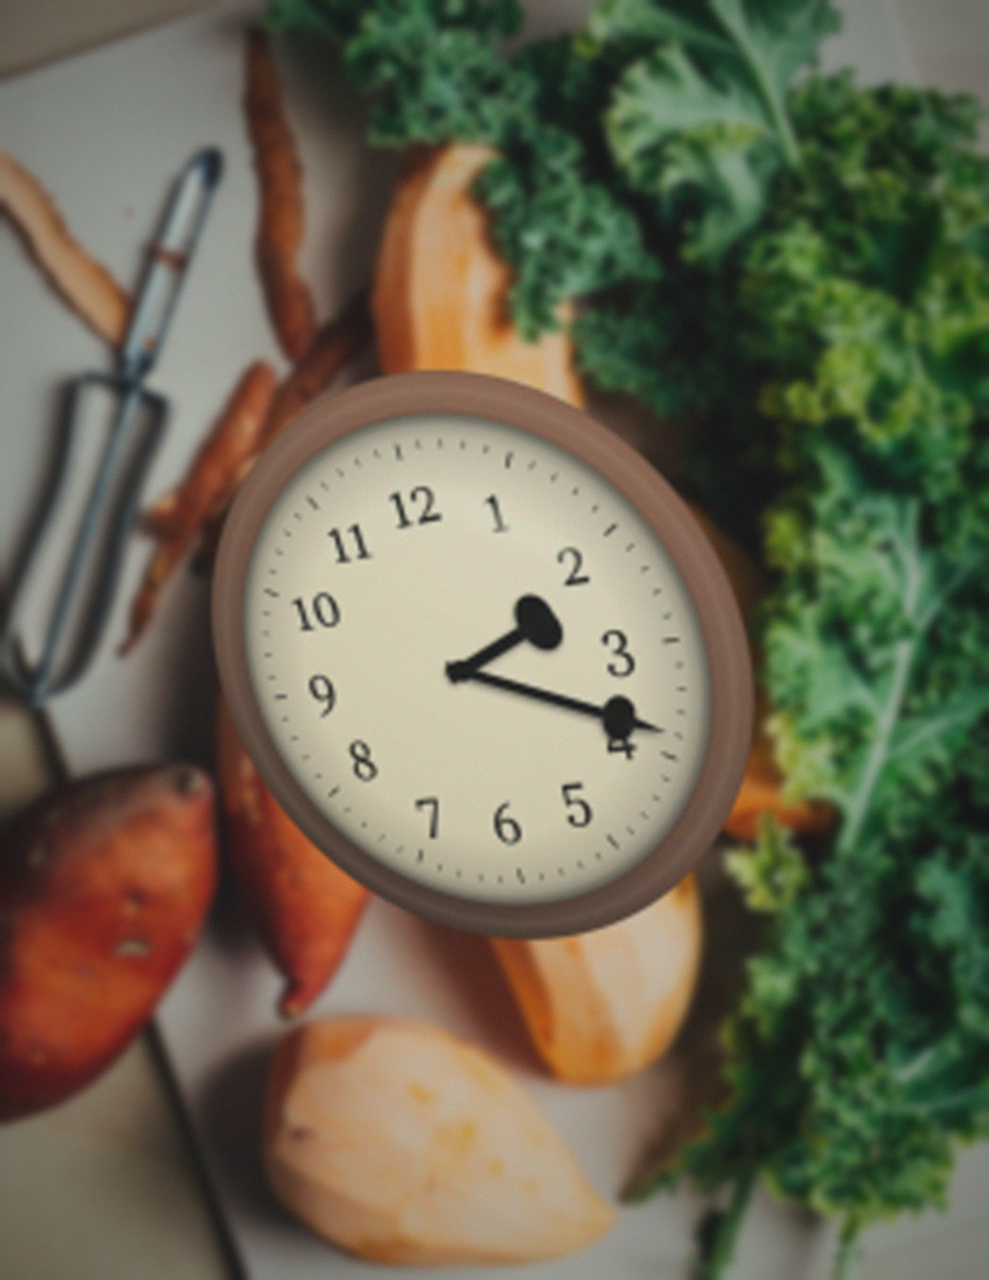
2:19
